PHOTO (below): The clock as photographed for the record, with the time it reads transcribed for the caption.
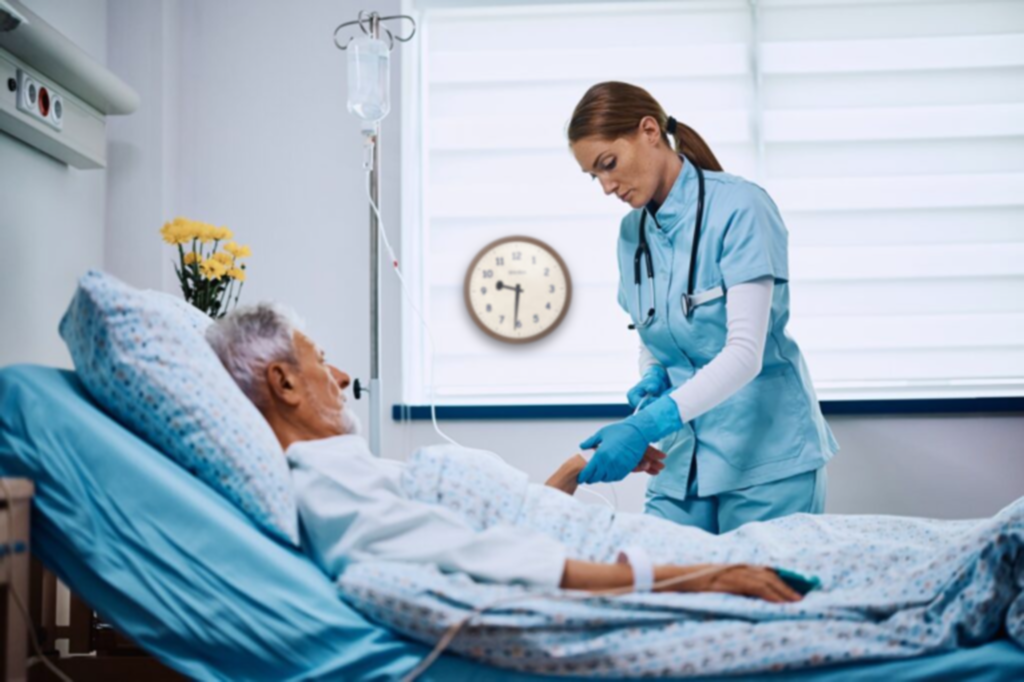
9:31
